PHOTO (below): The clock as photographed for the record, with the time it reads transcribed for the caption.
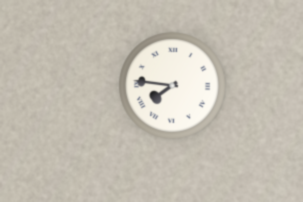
7:46
